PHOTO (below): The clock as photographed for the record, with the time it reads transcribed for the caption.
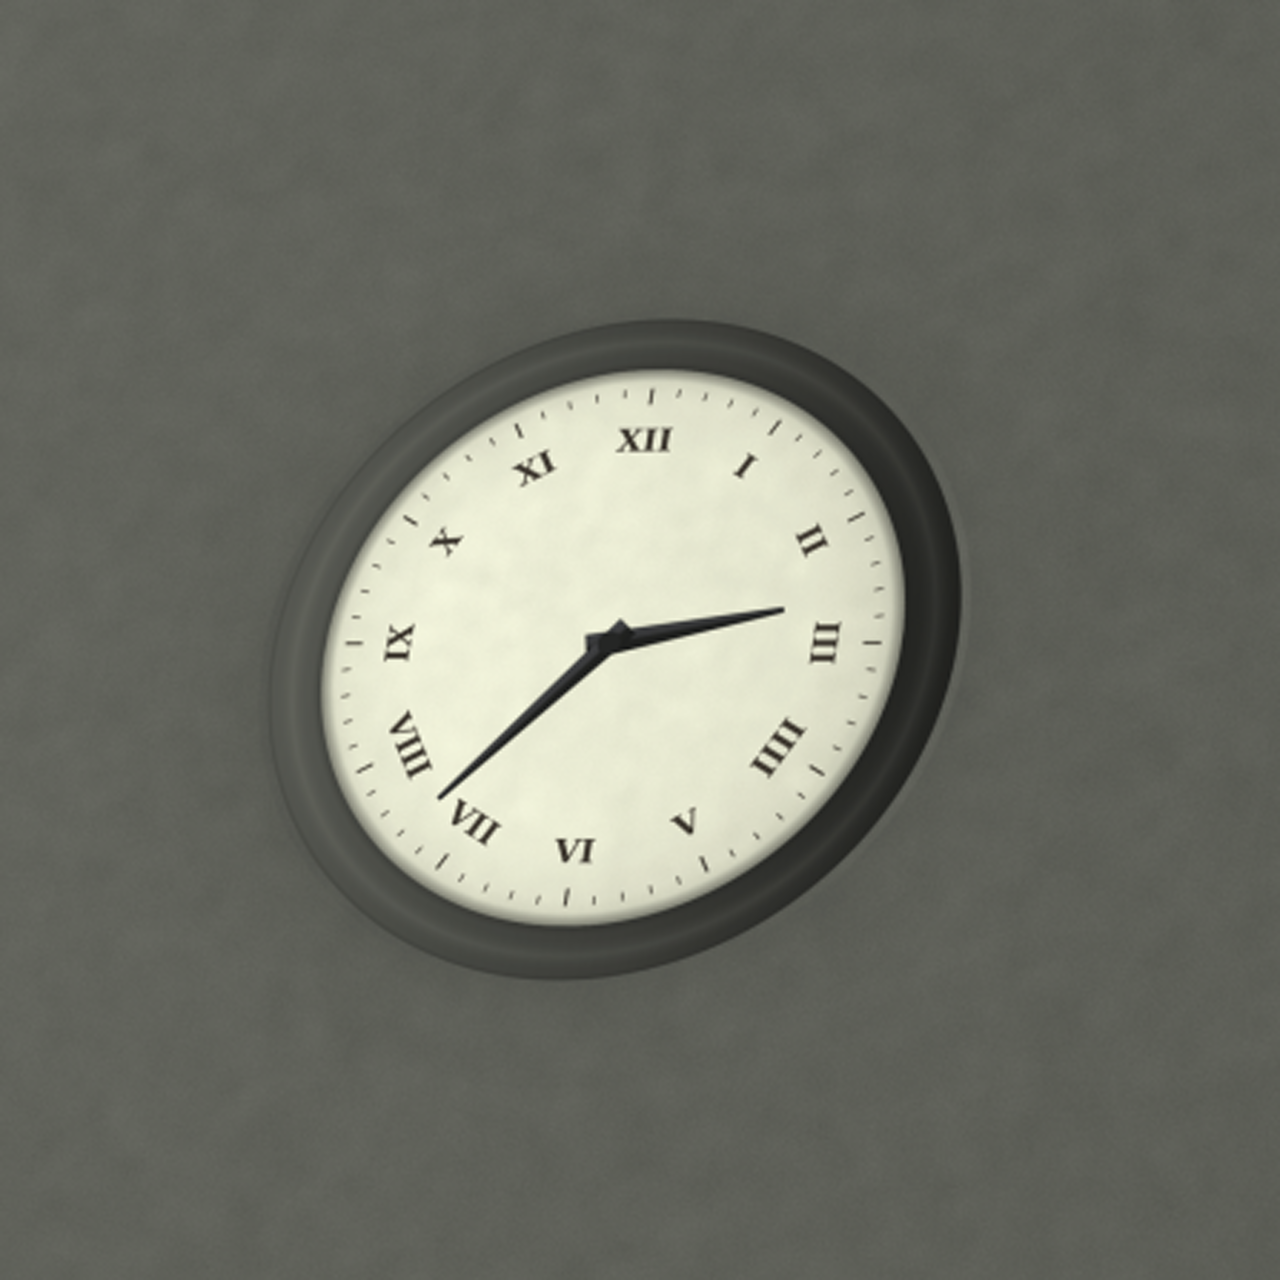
2:37
